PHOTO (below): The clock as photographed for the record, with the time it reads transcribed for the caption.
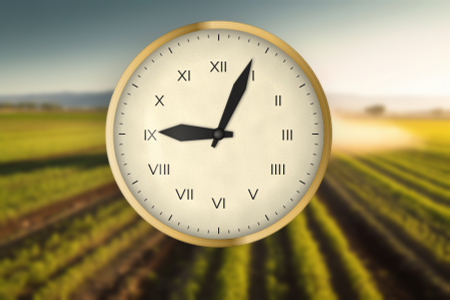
9:04
